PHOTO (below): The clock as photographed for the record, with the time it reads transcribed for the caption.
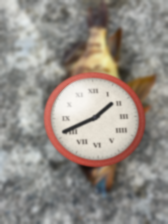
1:41
